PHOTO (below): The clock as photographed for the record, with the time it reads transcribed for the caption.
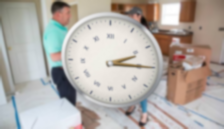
2:15
